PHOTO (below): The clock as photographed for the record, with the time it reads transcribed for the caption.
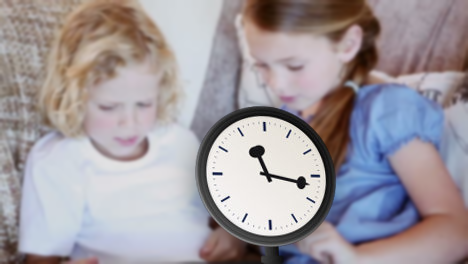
11:17
